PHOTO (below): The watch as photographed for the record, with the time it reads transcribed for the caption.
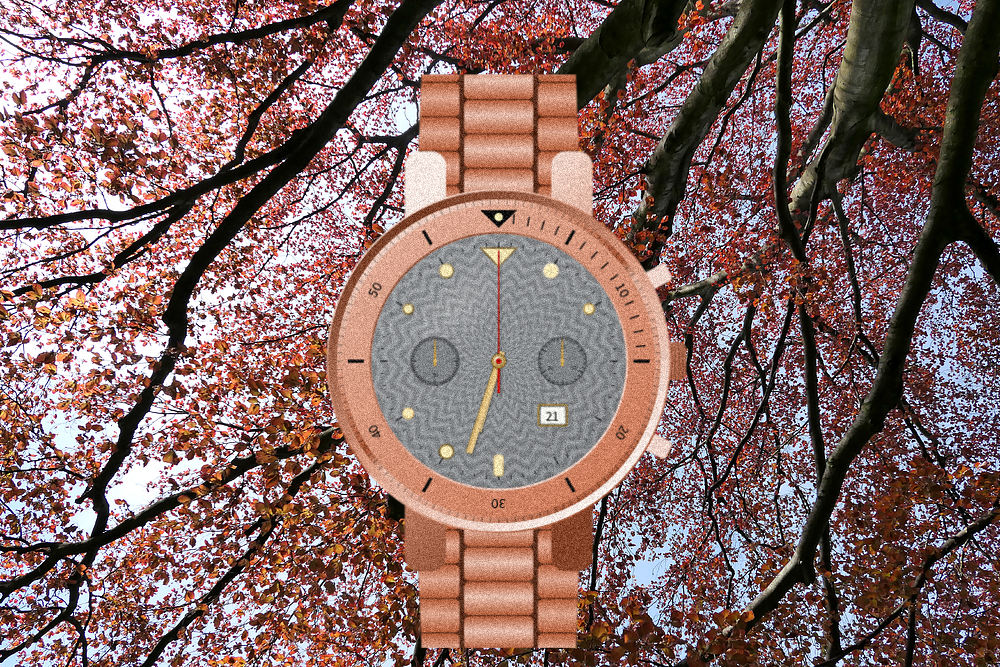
6:33
